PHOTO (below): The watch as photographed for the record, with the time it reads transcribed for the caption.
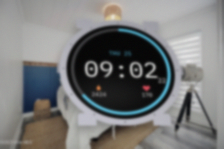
9:02
